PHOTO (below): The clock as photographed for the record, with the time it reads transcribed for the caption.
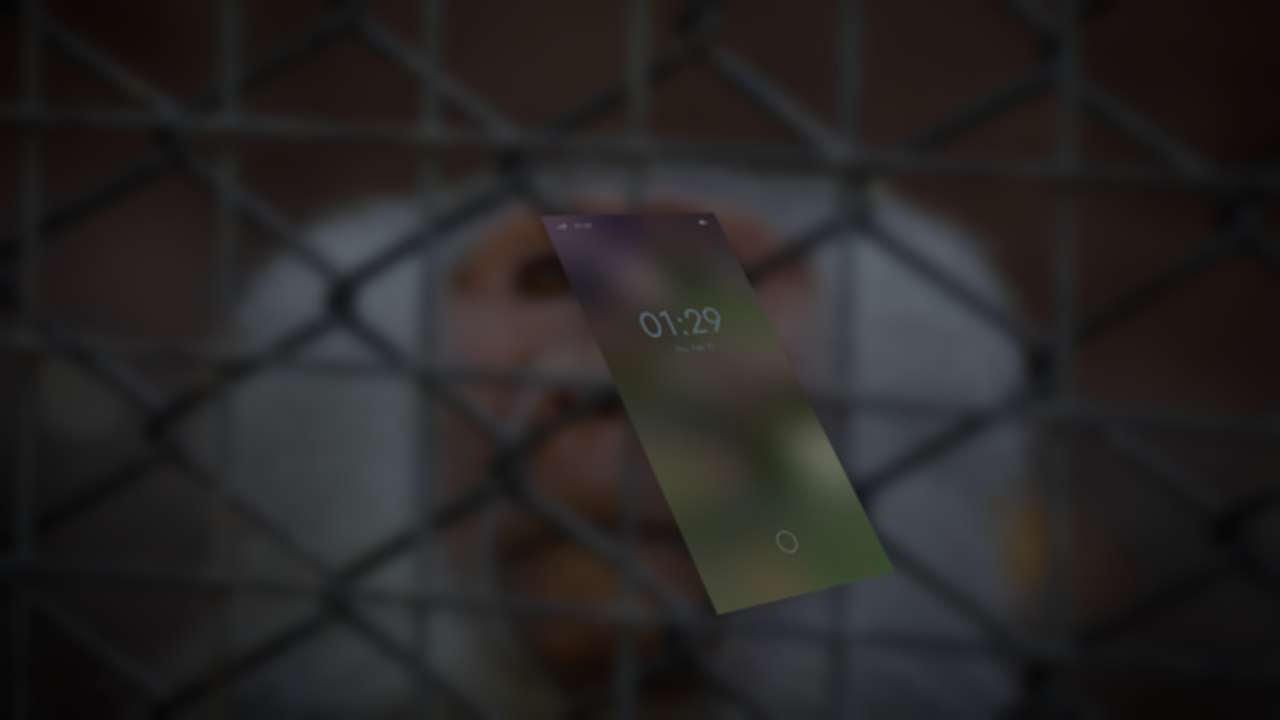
1:29
